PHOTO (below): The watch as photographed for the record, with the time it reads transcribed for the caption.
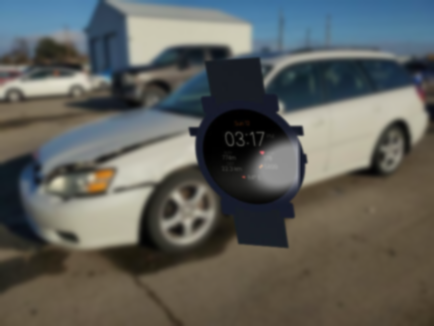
3:17
